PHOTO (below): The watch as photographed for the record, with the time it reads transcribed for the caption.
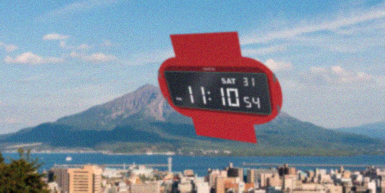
11:10:54
